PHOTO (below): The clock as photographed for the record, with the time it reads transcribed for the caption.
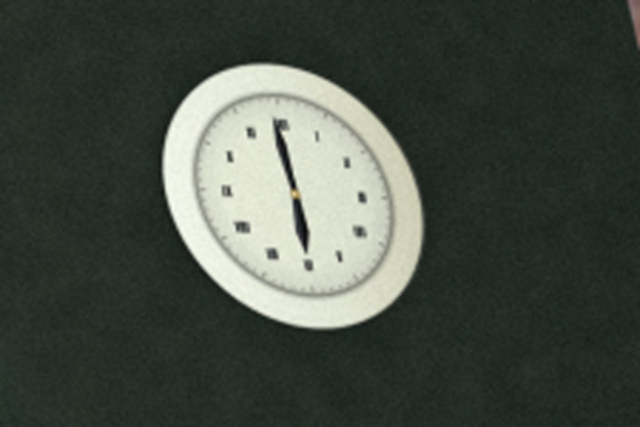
5:59
